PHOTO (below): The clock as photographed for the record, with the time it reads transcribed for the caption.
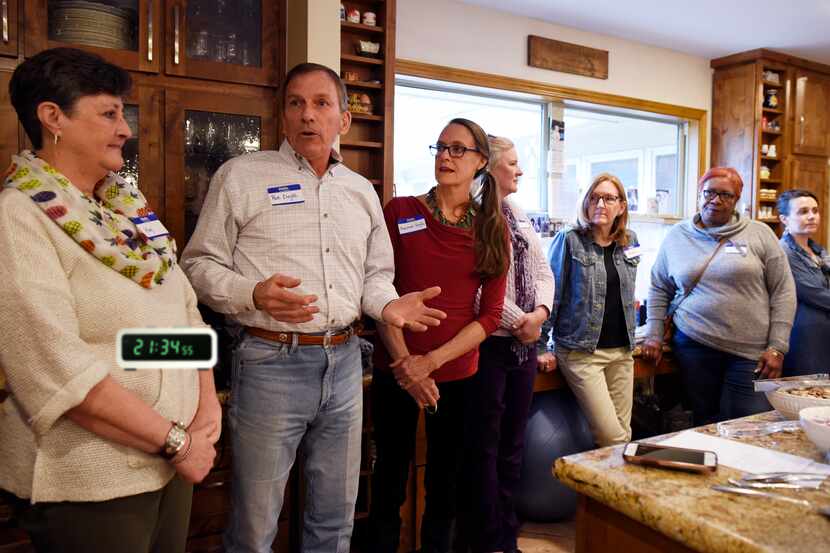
21:34
